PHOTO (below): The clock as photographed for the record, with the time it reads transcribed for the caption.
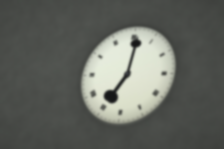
7:01
